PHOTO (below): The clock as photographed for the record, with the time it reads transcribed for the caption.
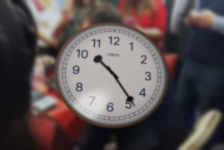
10:24
